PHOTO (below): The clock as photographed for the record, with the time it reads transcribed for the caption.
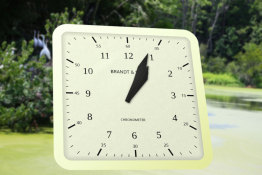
1:04
